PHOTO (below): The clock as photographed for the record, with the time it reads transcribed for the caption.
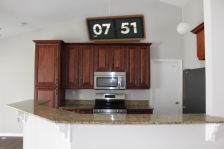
7:51
